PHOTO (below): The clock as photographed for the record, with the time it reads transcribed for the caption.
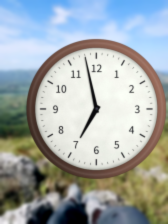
6:58
